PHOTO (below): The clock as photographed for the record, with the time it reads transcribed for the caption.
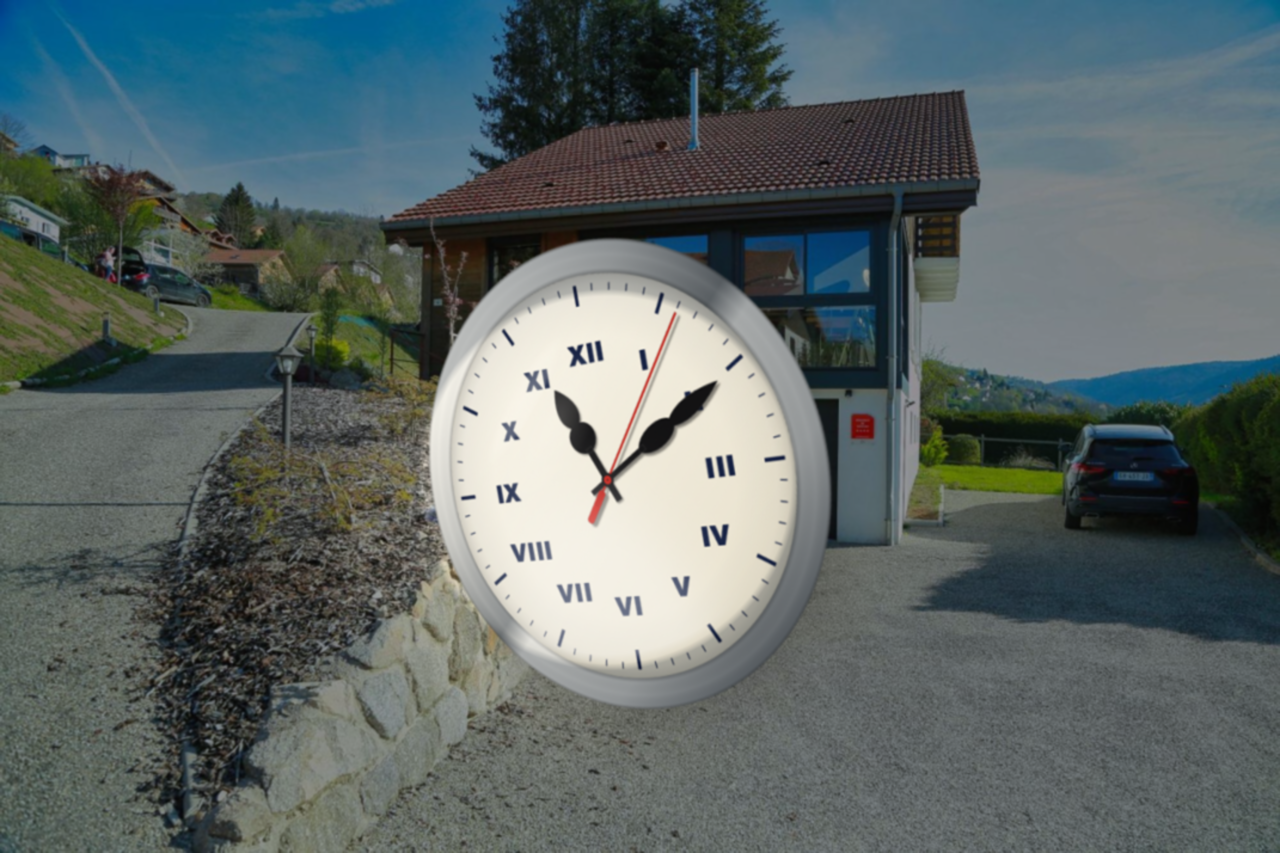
11:10:06
